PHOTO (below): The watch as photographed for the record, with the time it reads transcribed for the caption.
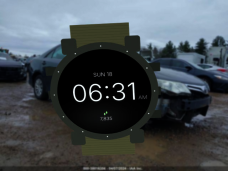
6:31
